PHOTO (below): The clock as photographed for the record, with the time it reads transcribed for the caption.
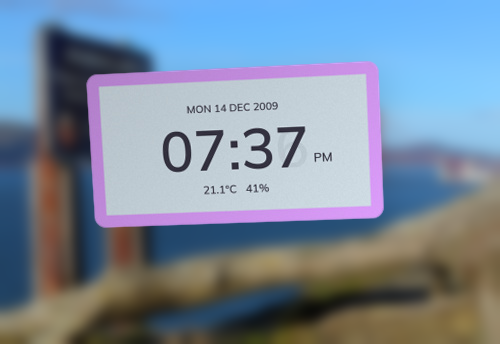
7:37
